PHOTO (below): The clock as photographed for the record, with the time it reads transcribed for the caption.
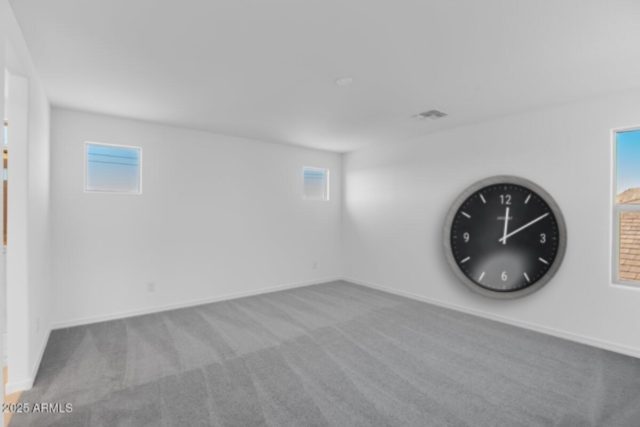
12:10
